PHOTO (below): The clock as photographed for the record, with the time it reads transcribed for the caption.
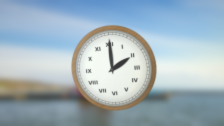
2:00
